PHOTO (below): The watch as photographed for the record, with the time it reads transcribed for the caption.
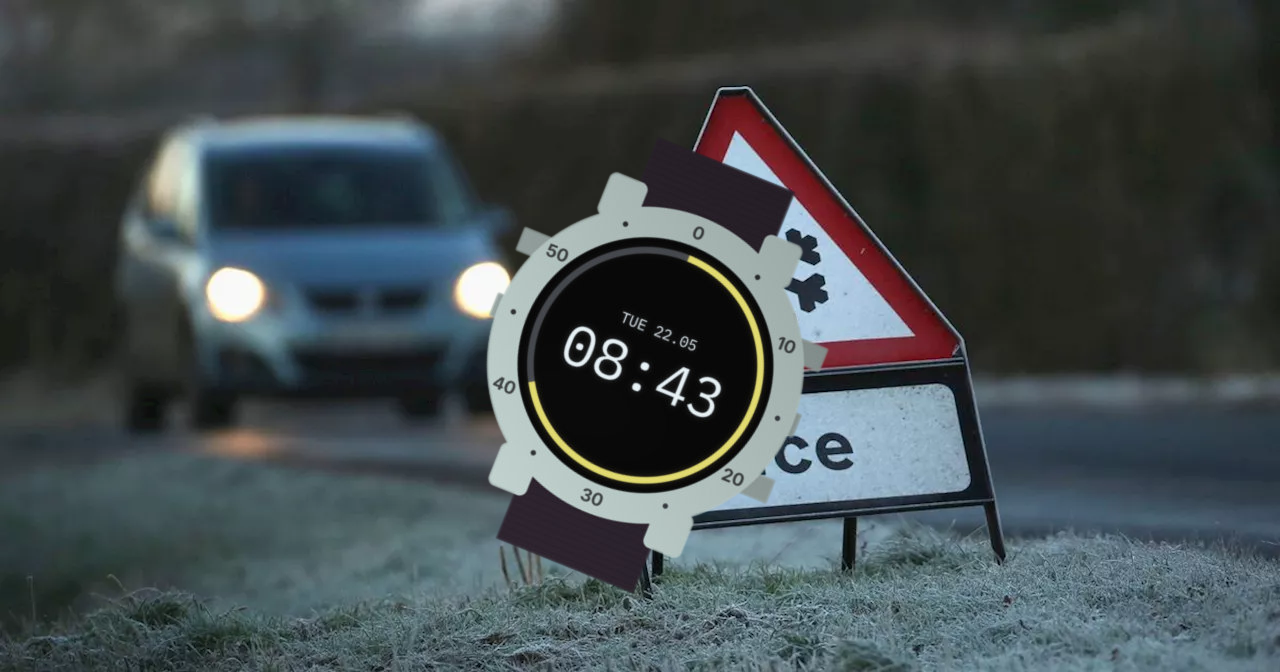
8:43
